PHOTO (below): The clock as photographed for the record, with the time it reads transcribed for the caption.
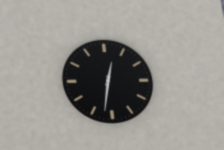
12:32
